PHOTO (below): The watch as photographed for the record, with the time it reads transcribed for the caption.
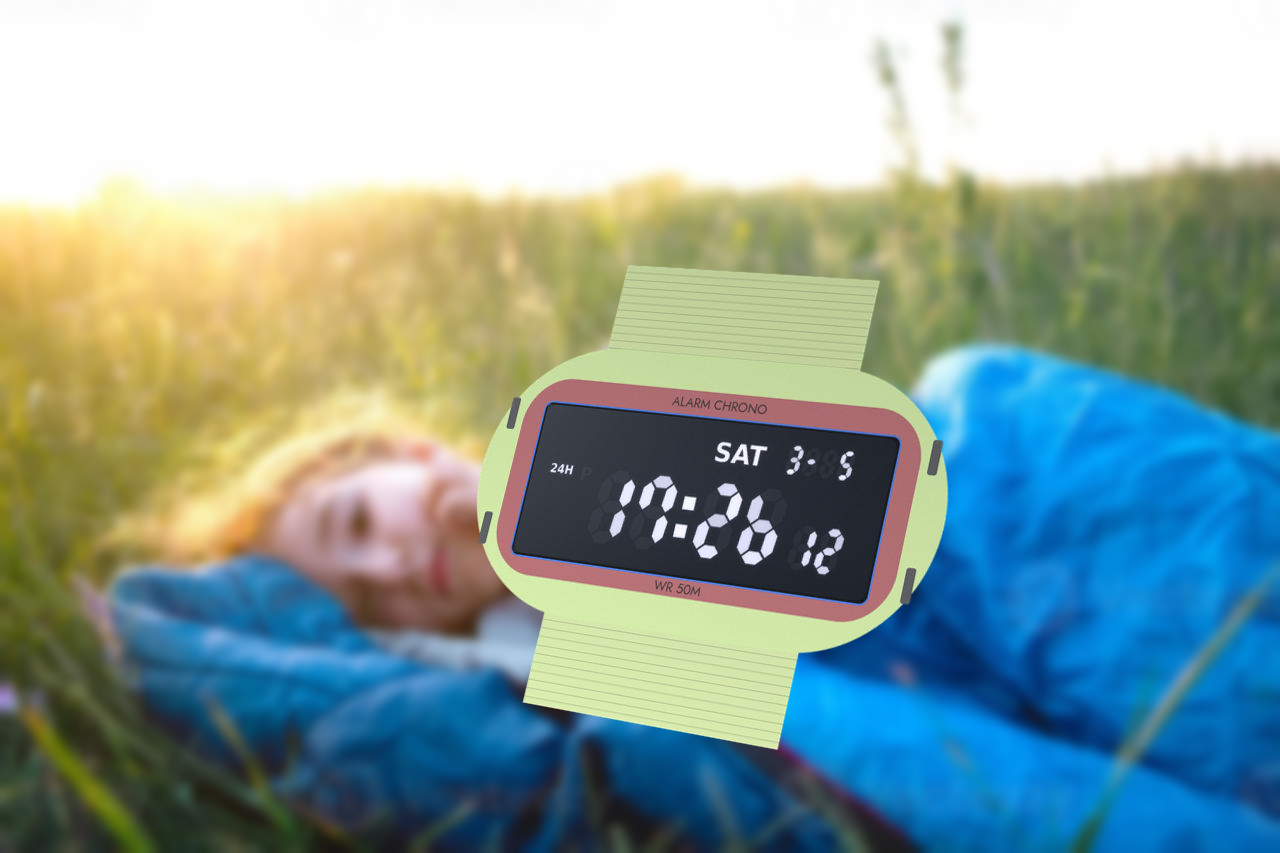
17:26:12
